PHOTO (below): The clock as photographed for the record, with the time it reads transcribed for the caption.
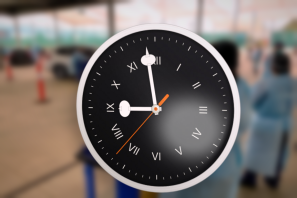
8:58:37
